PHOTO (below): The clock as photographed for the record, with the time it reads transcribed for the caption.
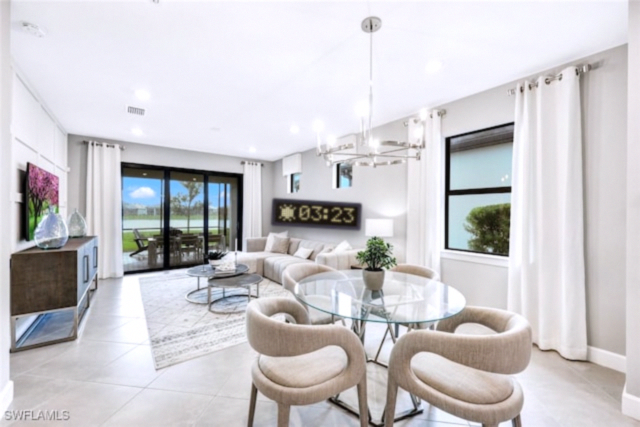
3:23
